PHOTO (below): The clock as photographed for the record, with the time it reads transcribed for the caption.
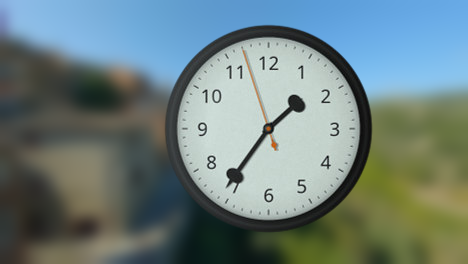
1:35:57
